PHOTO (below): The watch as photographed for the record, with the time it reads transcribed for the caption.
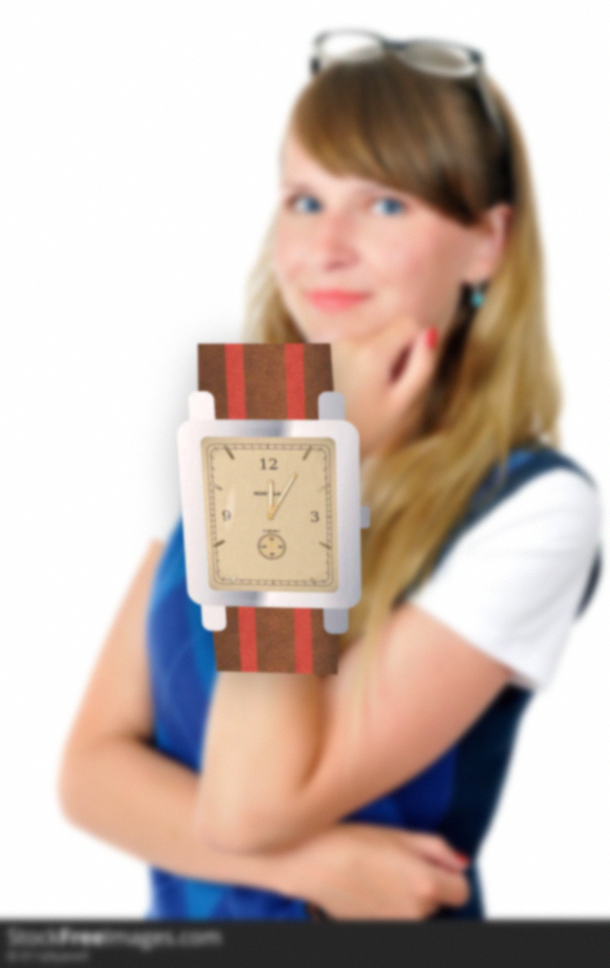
12:05
